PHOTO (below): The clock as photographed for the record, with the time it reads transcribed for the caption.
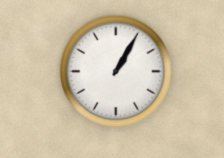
1:05
